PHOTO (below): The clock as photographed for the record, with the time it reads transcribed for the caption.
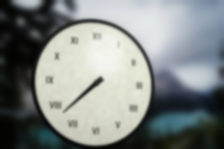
7:38
